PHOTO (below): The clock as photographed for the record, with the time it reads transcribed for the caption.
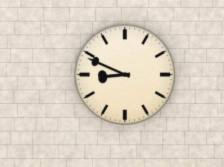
8:49
